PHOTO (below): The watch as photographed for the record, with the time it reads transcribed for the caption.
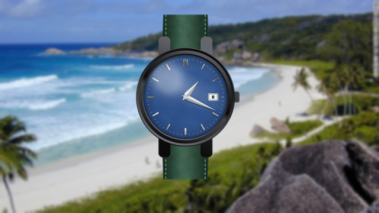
1:19
